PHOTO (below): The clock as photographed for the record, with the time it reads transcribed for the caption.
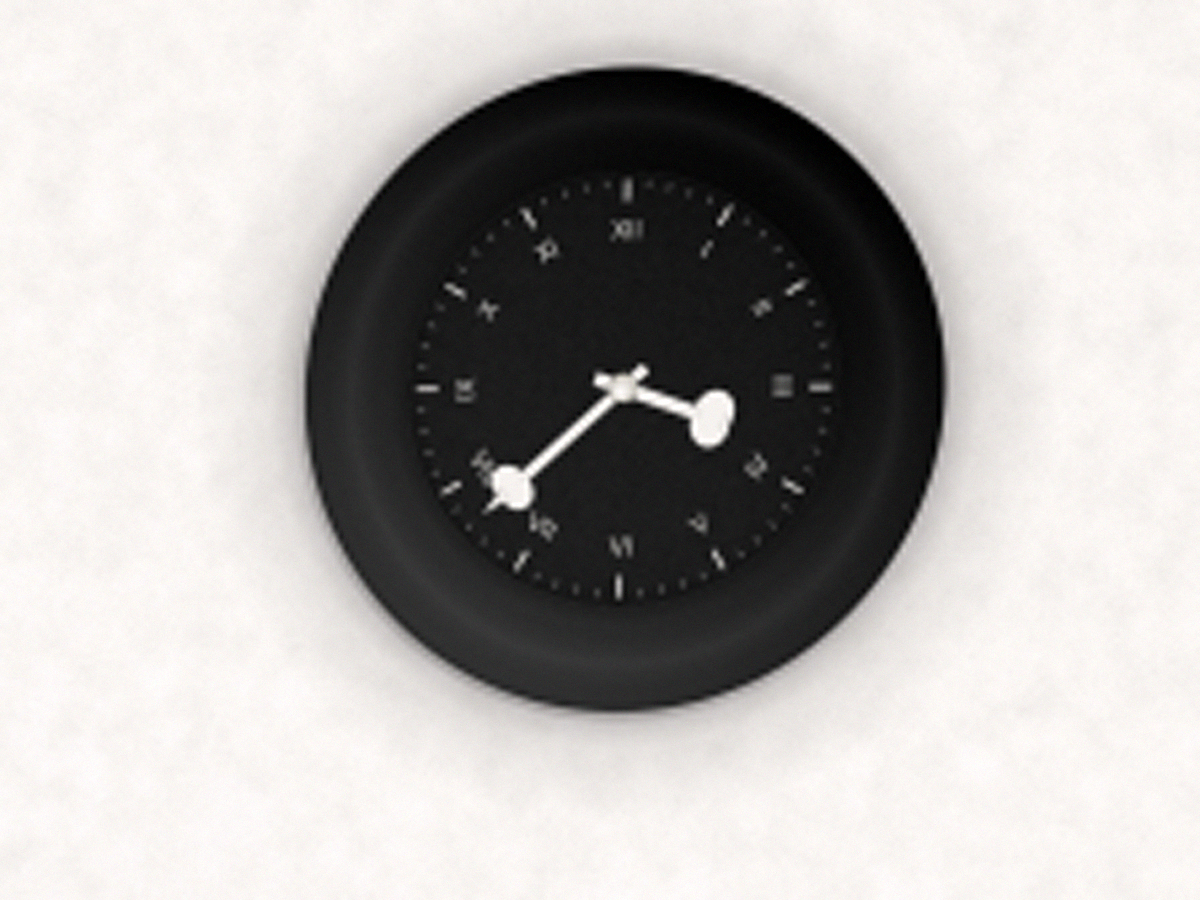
3:38
